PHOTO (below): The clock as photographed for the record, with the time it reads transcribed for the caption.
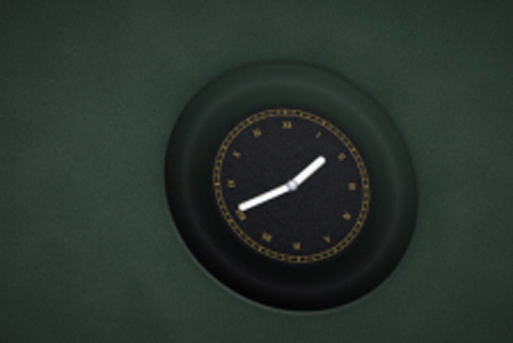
1:41
